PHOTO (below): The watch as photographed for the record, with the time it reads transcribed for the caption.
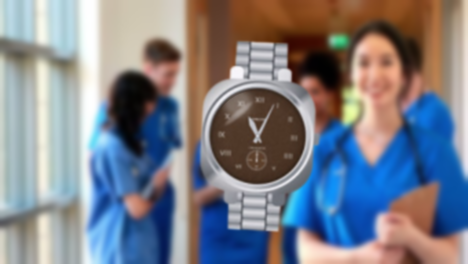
11:04
